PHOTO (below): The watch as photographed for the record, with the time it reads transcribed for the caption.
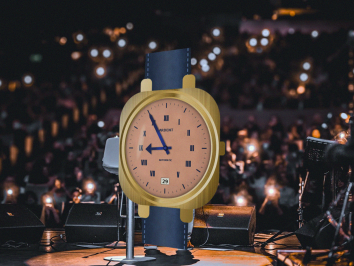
8:55
